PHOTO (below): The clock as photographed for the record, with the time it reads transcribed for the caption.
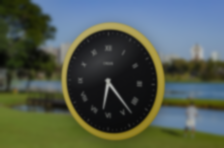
6:23
